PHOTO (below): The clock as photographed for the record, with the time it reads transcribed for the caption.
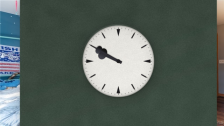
9:50
